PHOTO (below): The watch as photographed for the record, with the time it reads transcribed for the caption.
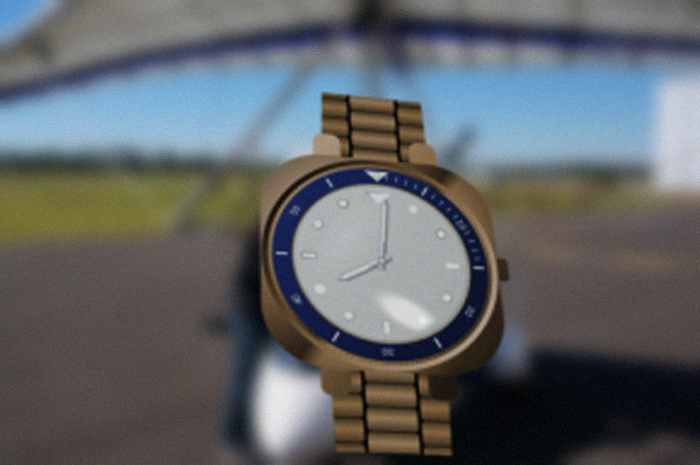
8:01
